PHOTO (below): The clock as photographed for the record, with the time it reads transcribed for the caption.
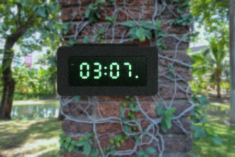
3:07
